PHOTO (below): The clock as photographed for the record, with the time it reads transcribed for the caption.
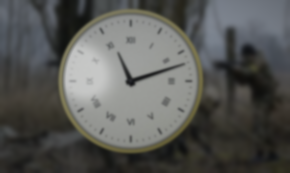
11:12
